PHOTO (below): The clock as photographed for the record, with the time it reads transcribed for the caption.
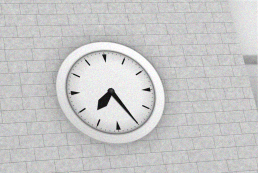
7:25
